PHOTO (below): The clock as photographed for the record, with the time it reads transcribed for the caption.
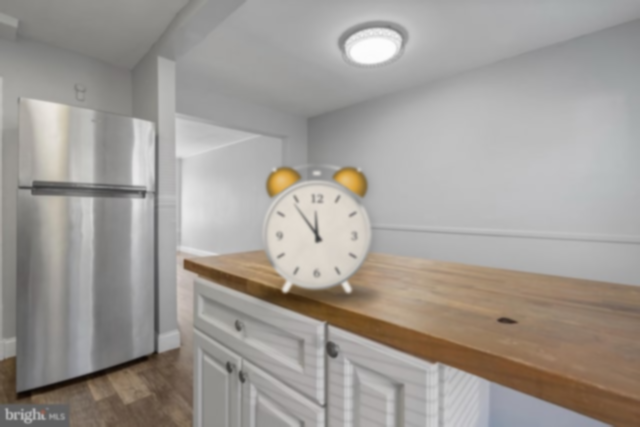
11:54
